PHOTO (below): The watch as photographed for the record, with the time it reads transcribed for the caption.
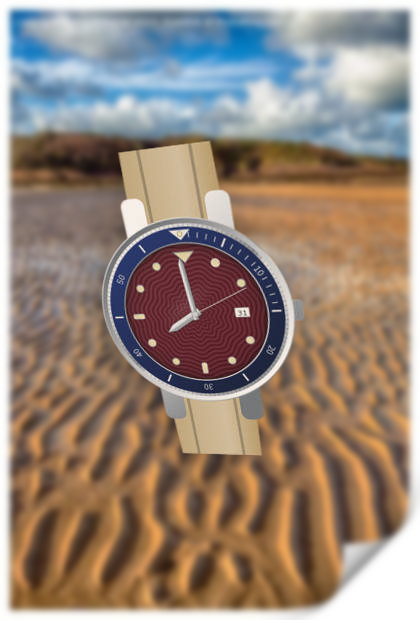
7:59:11
